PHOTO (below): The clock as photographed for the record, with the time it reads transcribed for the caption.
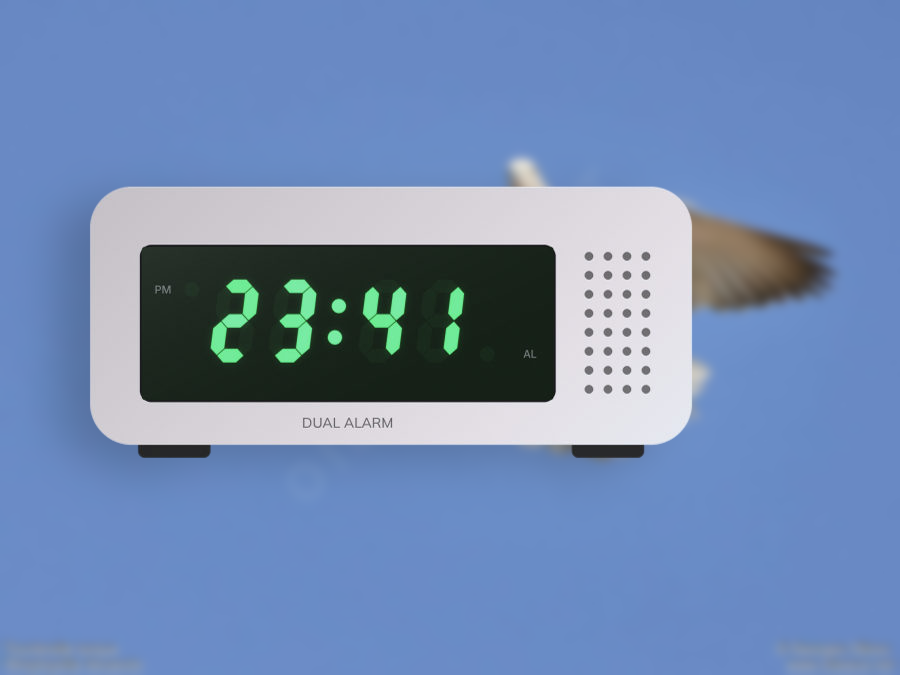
23:41
